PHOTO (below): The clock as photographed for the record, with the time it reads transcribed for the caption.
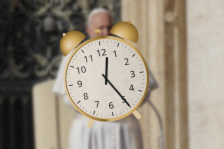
12:25
